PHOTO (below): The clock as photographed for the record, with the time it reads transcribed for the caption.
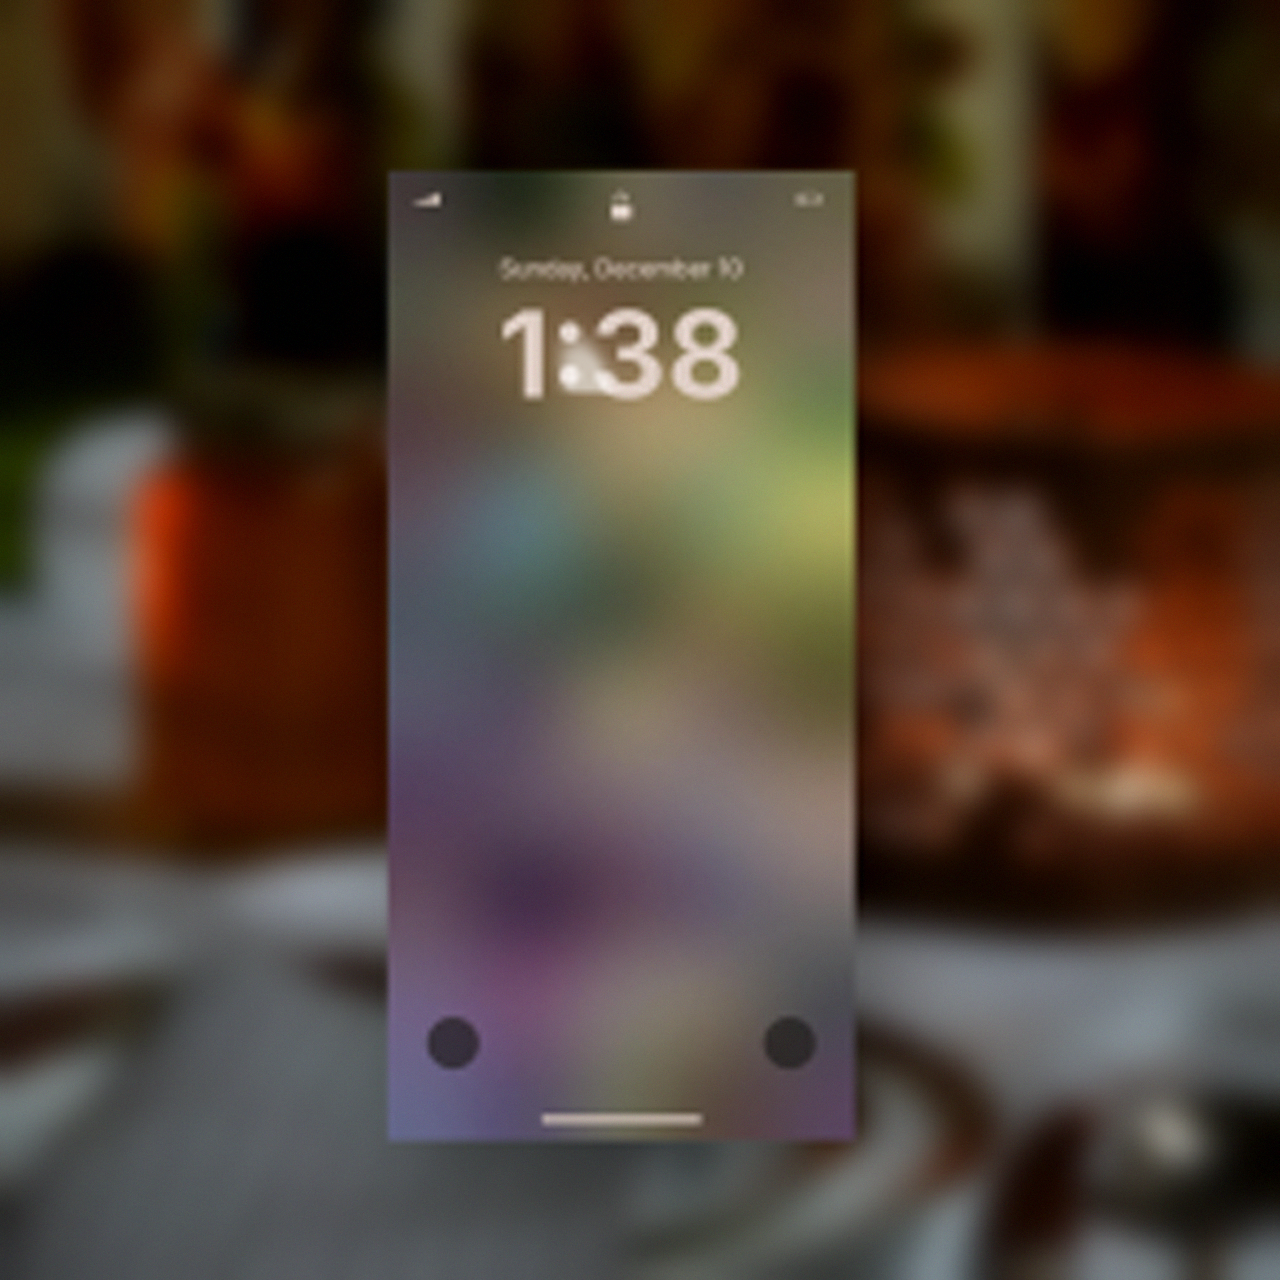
1:38
